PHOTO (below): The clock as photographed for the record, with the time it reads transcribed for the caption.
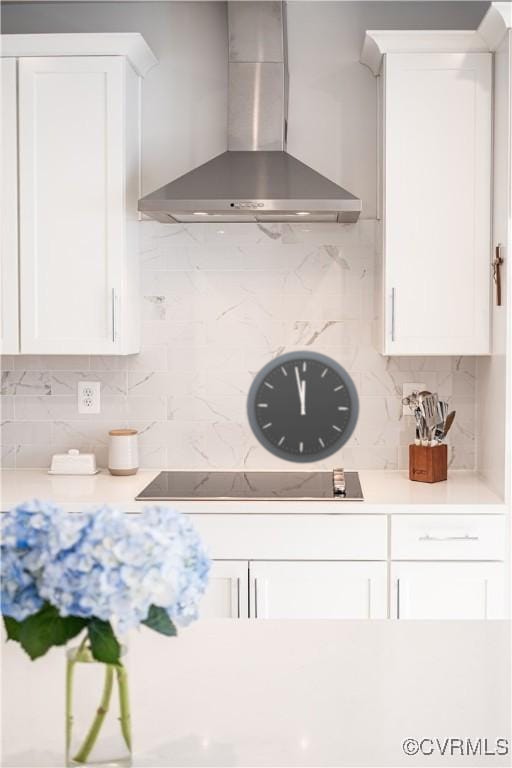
11:58
